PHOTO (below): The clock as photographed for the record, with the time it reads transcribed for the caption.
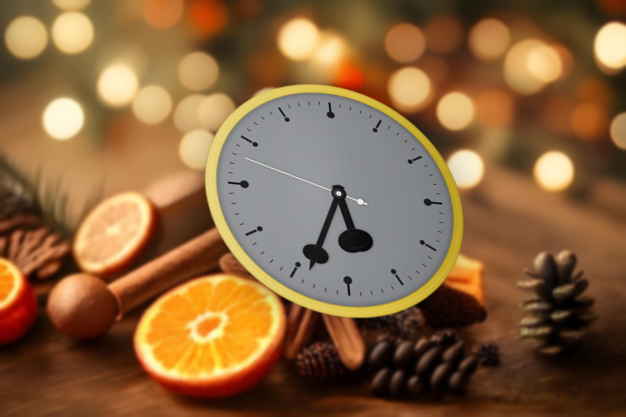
5:33:48
